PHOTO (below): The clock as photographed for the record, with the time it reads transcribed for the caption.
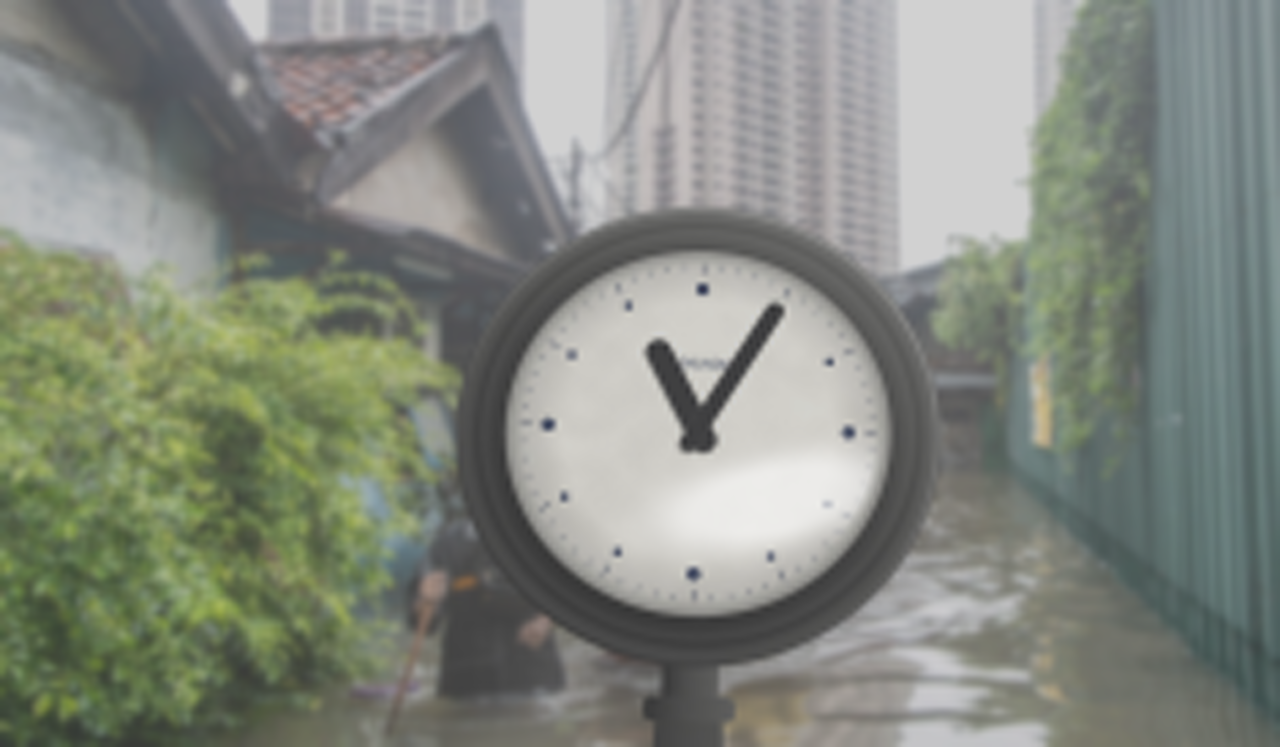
11:05
